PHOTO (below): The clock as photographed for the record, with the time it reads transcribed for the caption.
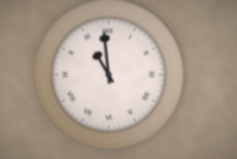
10:59
